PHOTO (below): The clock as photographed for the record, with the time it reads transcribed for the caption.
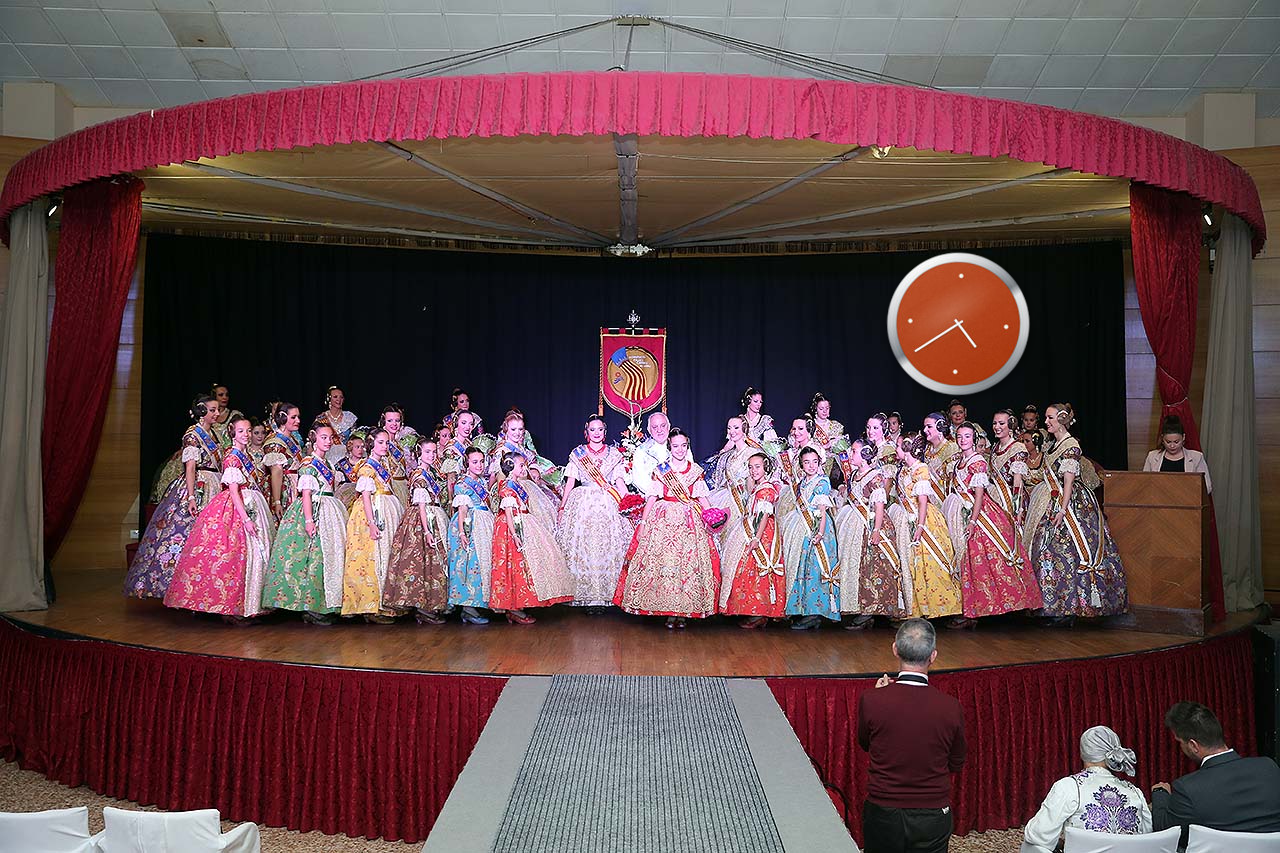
4:39
